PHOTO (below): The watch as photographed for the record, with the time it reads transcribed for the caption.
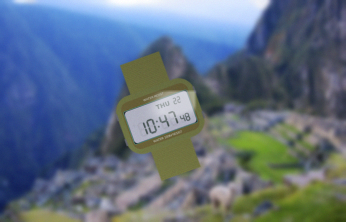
10:47:48
